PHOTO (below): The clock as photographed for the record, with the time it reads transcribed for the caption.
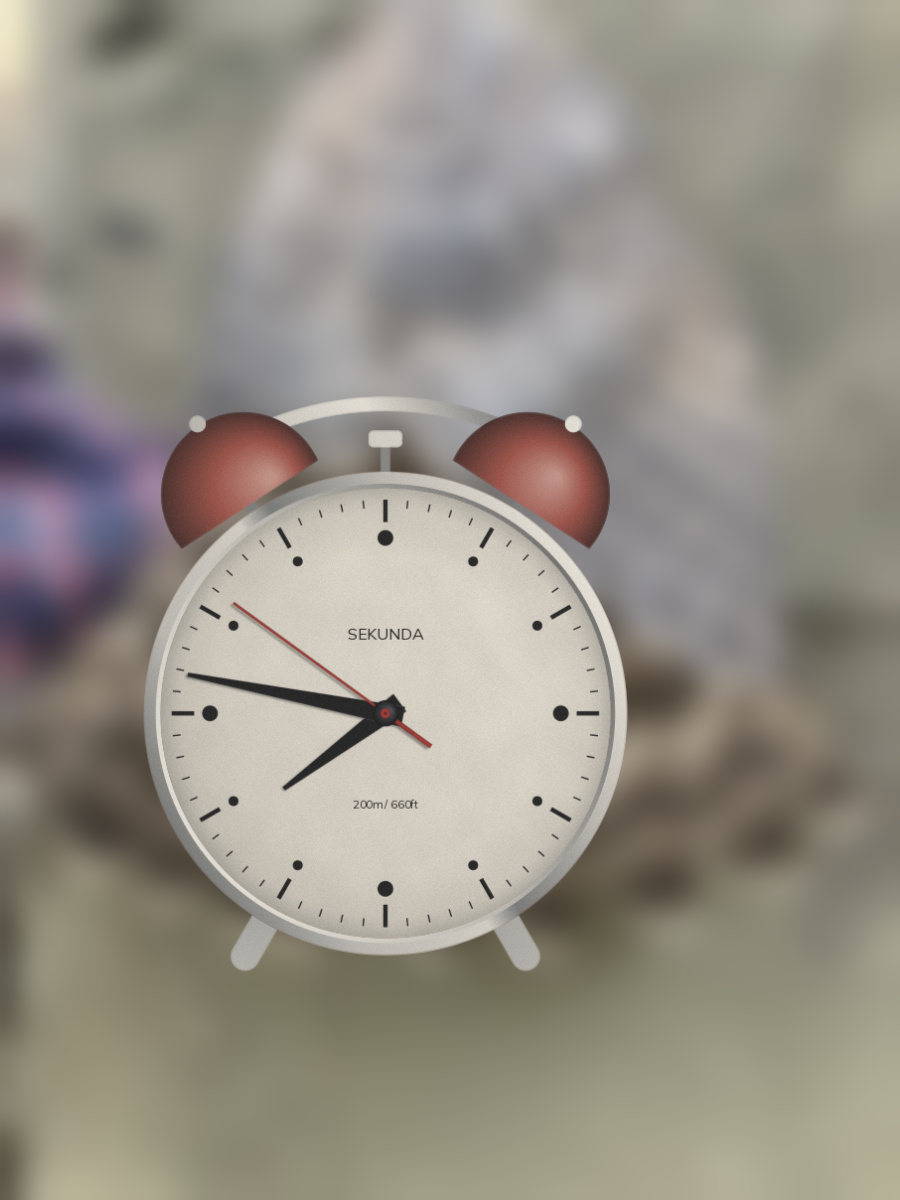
7:46:51
